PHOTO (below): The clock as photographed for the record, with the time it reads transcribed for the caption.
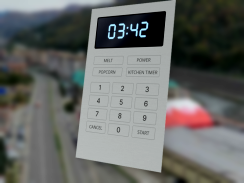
3:42
